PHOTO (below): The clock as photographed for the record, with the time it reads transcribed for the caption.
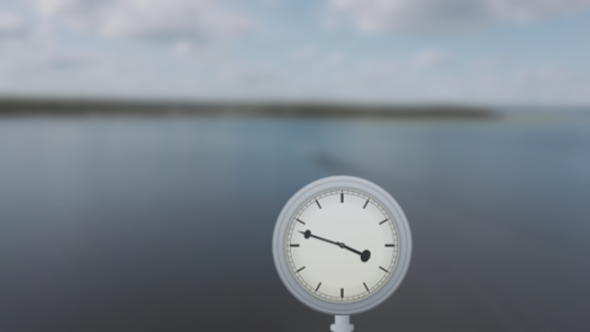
3:48
